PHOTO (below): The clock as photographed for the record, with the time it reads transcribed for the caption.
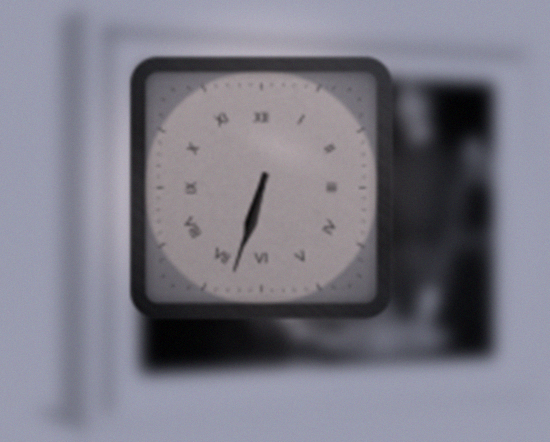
6:33
